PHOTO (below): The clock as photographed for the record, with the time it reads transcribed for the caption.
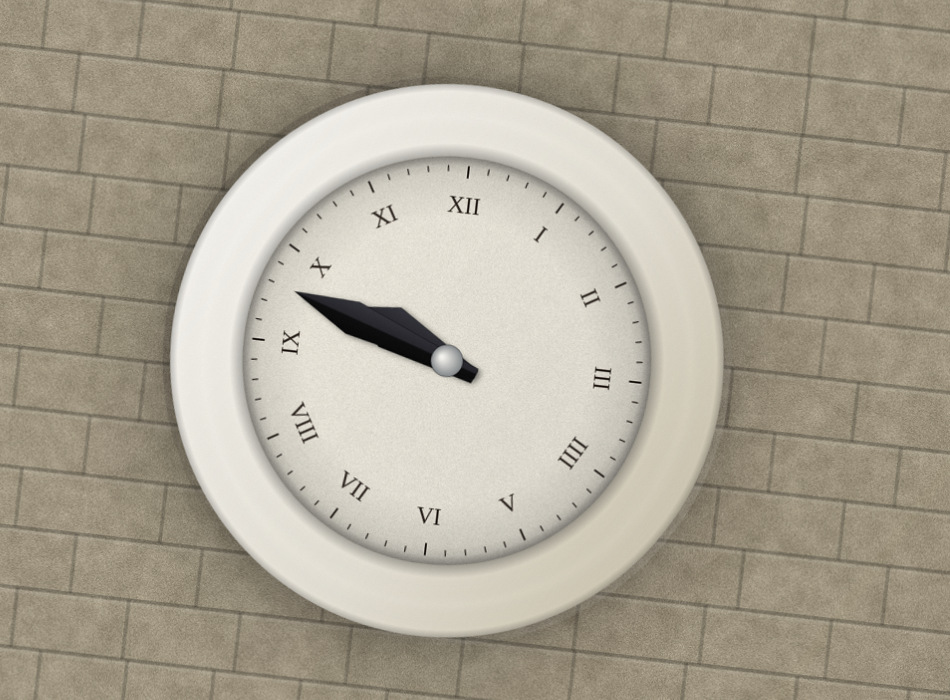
9:48
